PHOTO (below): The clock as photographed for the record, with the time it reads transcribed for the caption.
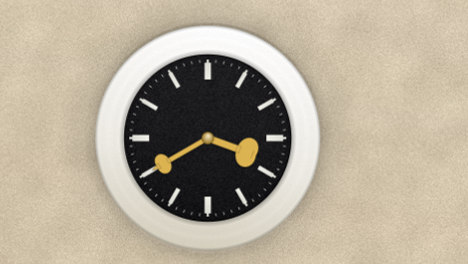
3:40
